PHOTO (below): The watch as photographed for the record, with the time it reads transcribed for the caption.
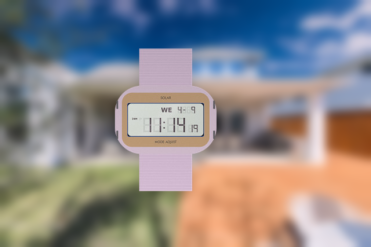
11:14:19
